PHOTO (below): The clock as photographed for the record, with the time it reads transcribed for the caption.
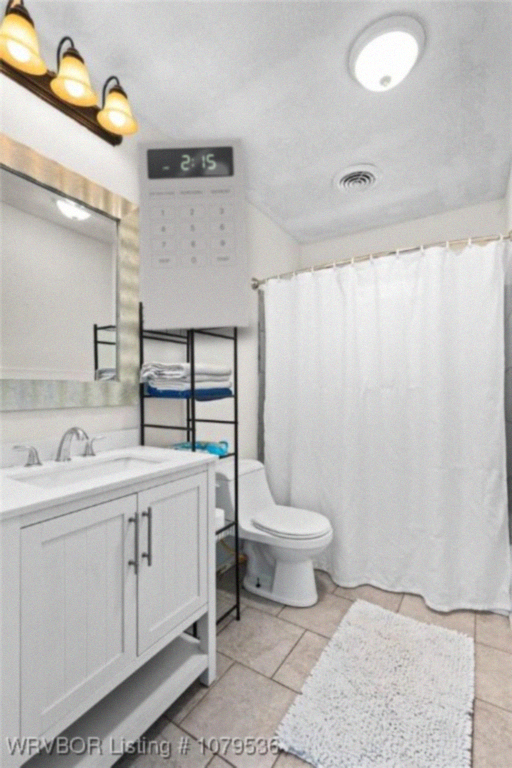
2:15
